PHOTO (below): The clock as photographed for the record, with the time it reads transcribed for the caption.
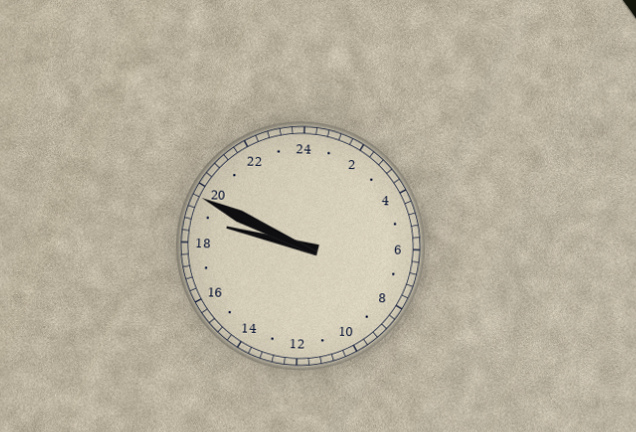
18:49
